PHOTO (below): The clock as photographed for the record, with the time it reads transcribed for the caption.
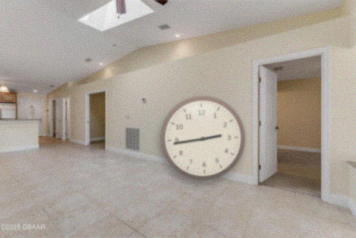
2:44
